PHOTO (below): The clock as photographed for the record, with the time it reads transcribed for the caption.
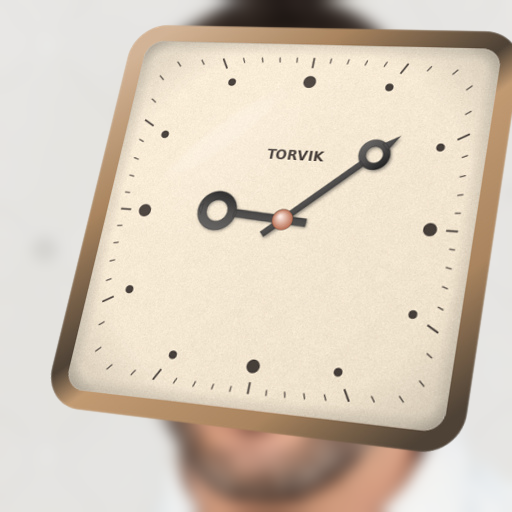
9:08
